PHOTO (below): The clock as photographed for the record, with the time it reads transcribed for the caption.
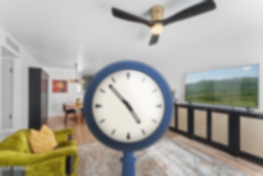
4:53
